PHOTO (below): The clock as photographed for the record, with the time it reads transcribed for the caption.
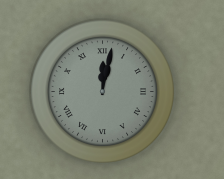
12:02
